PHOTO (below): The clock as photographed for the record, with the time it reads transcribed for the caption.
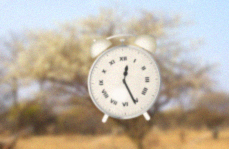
12:26
